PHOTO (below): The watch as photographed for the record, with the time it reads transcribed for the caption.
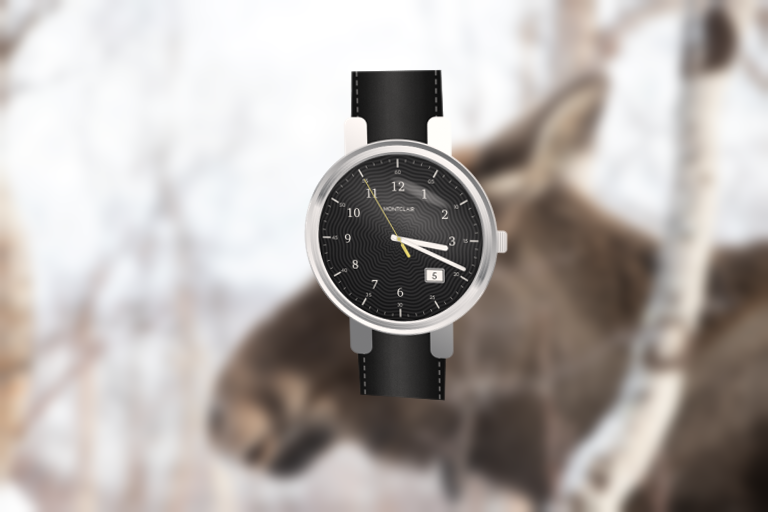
3:18:55
